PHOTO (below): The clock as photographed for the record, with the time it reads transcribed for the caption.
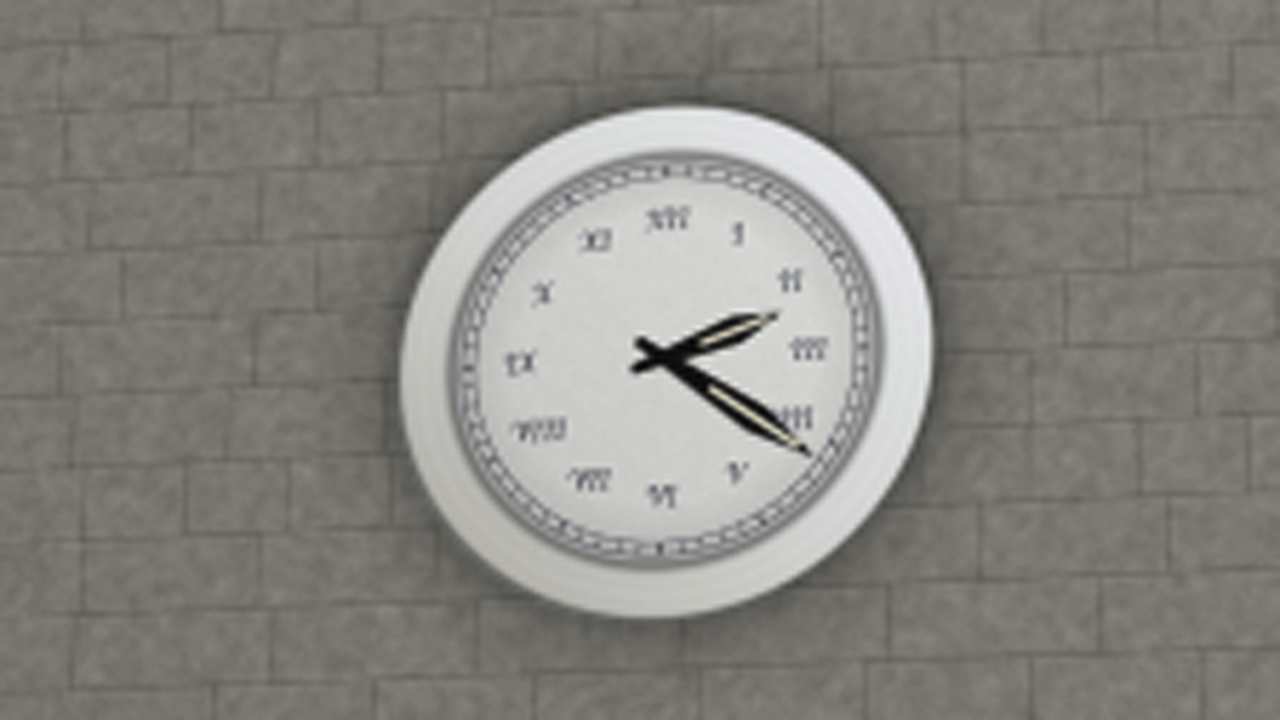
2:21
